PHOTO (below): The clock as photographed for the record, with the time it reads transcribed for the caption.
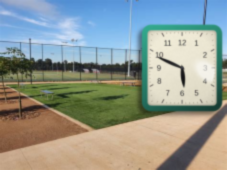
5:49
